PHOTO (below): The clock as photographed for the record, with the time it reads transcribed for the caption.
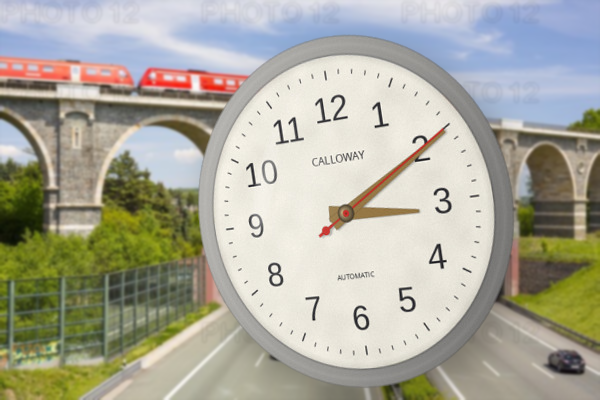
3:10:10
